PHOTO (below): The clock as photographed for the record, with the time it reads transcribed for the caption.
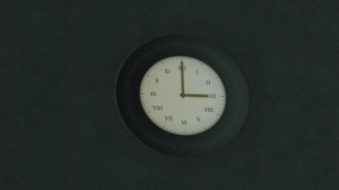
3:00
